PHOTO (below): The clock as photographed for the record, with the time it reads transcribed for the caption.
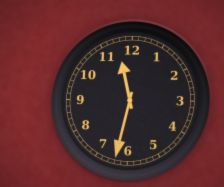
11:32
